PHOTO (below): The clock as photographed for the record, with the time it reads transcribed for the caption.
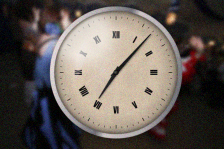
7:07
